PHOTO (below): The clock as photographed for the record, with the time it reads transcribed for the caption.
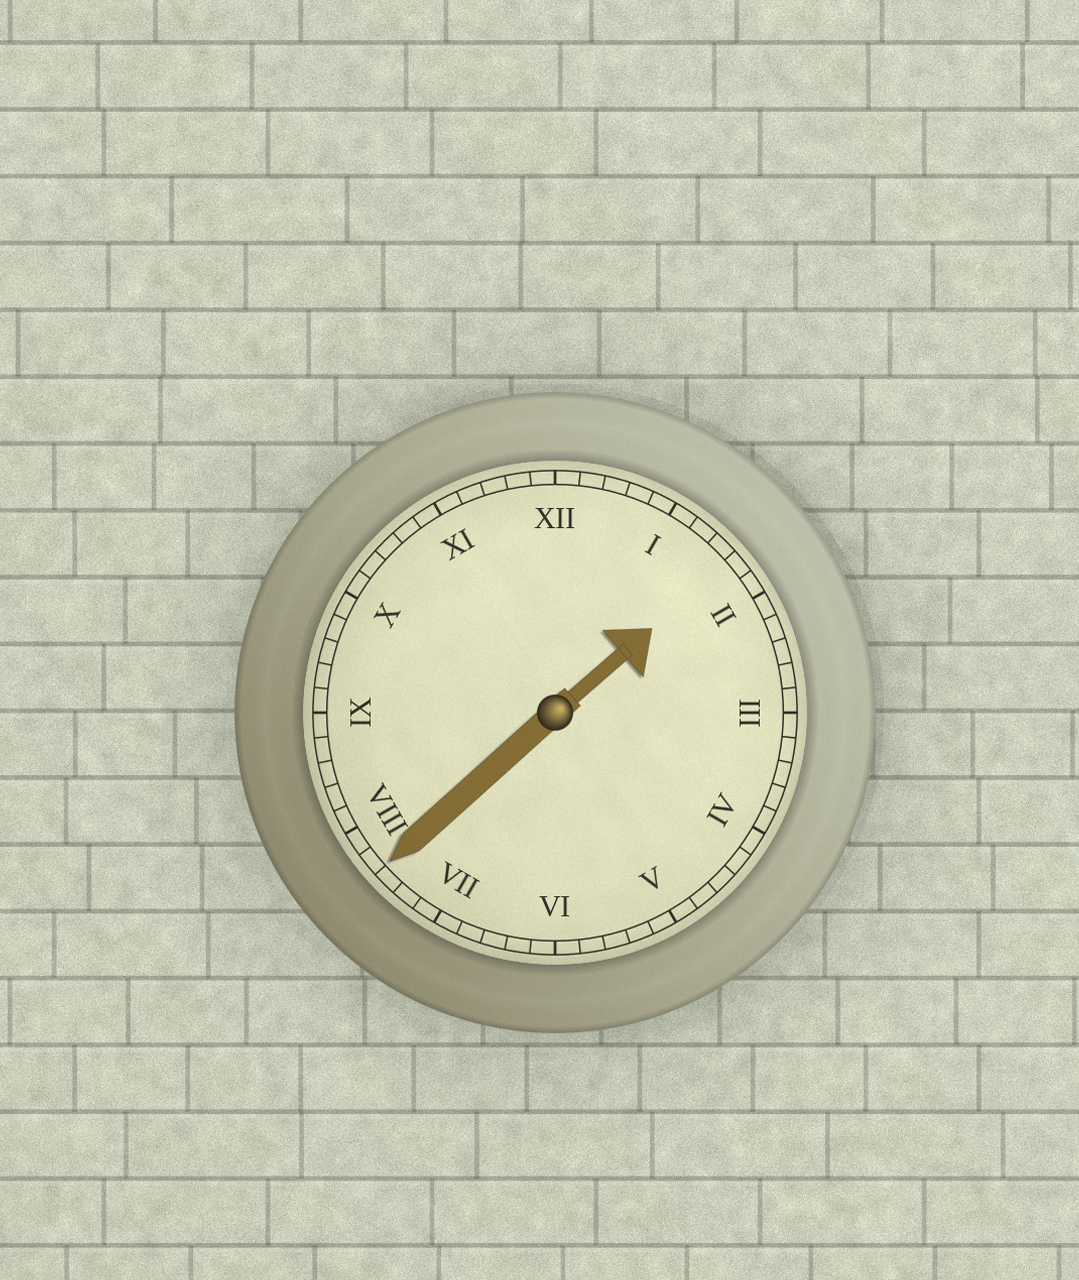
1:38
